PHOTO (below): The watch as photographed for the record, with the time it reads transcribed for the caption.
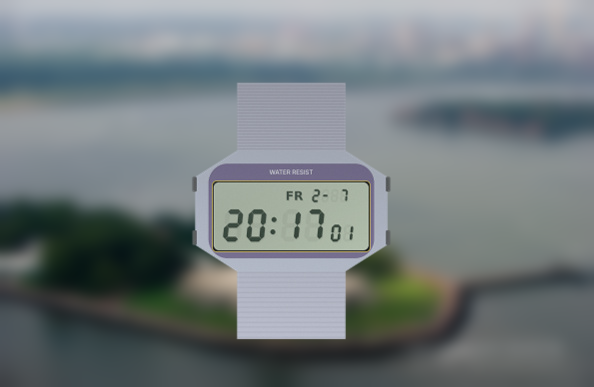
20:17:01
